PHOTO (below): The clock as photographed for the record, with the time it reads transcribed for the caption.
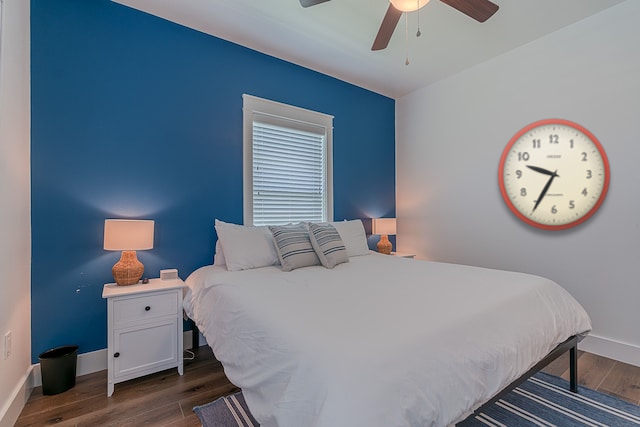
9:35
